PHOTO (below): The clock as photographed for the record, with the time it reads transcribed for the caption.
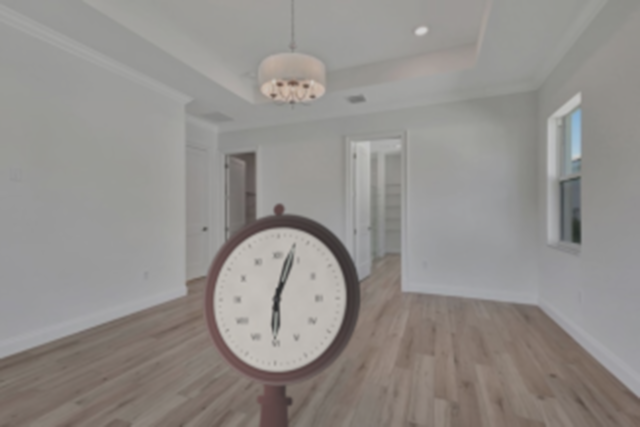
6:03
